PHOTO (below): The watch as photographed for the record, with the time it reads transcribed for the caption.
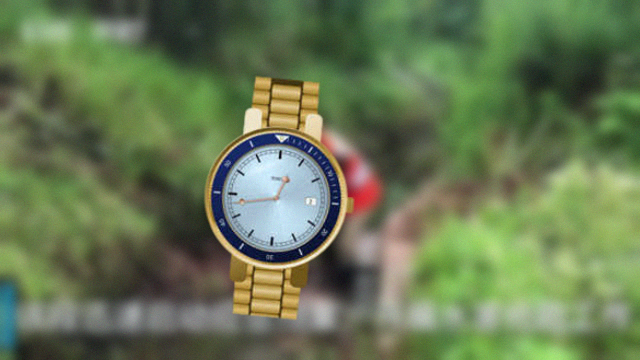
12:43
